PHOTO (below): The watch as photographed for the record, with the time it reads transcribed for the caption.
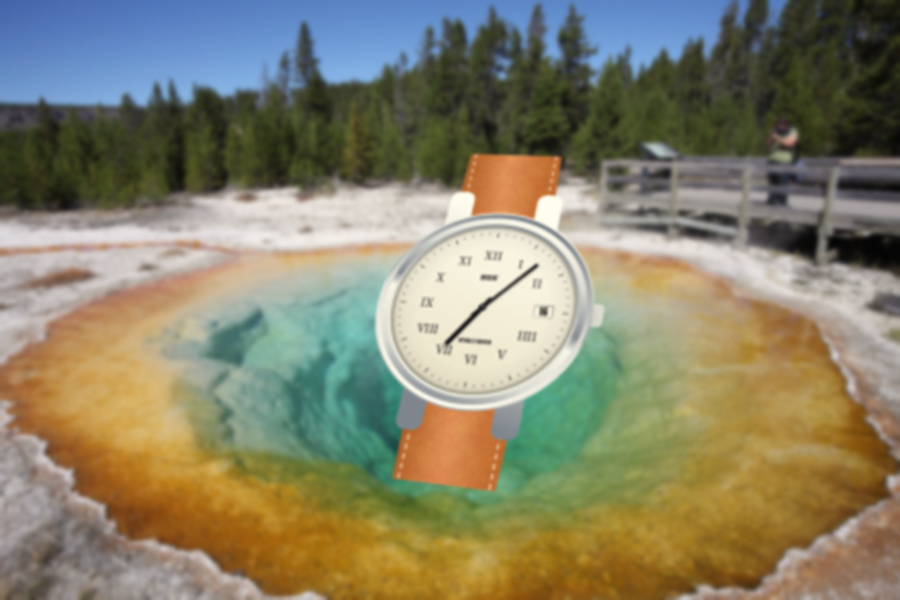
7:07
